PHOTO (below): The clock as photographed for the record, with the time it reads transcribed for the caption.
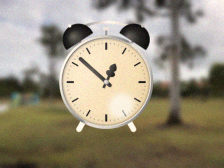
12:52
